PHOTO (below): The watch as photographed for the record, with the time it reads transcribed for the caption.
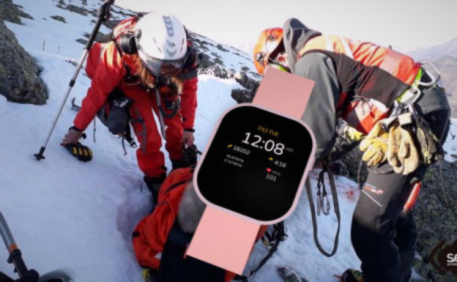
12:08
